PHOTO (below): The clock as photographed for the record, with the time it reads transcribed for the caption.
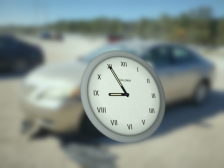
8:55
